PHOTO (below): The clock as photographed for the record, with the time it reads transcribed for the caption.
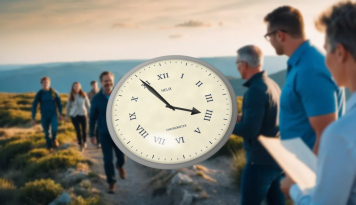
3:55
